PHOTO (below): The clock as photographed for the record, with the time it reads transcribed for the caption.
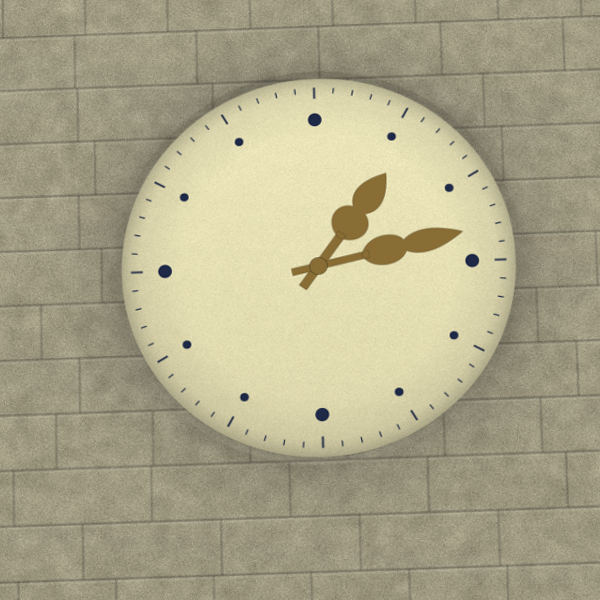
1:13
